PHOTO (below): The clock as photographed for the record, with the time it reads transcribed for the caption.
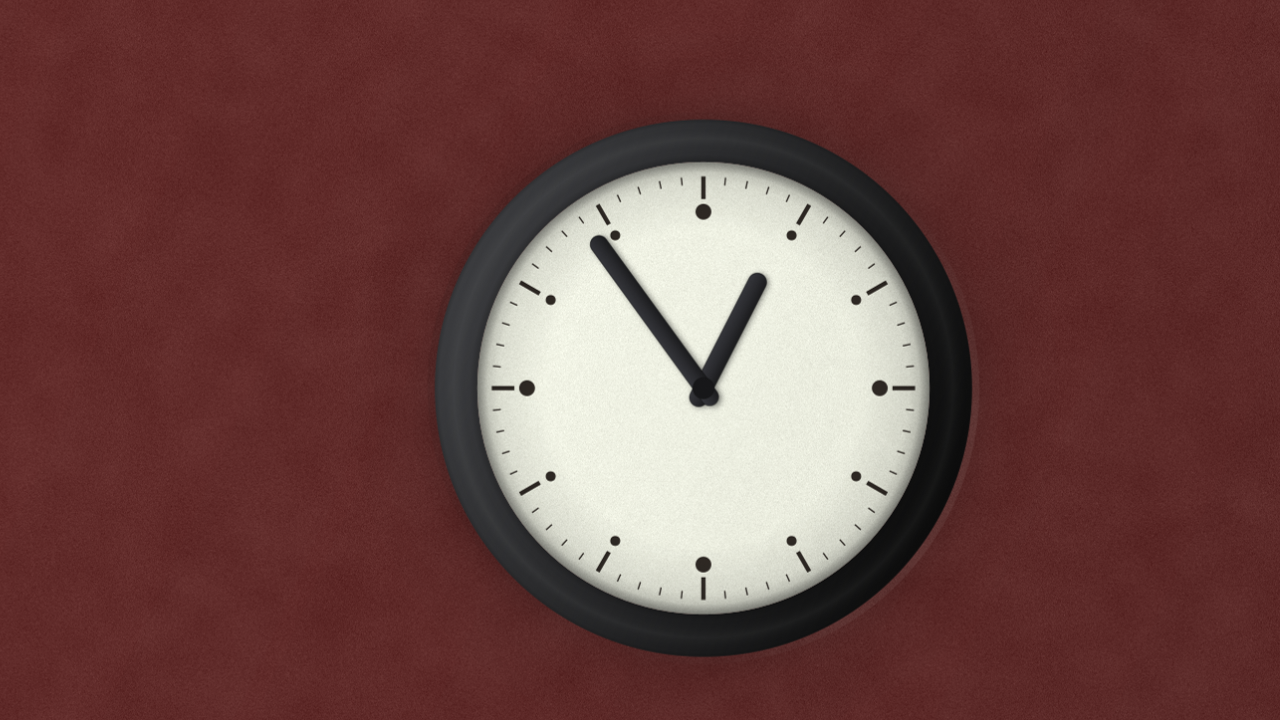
12:54
